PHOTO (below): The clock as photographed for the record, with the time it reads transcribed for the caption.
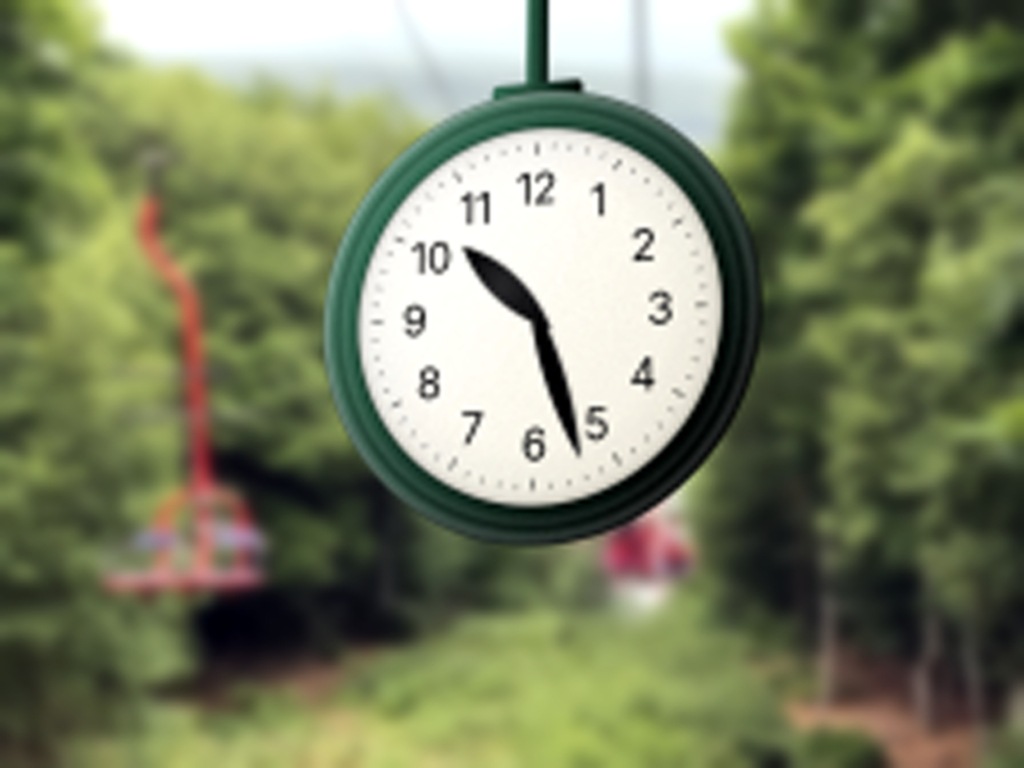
10:27
